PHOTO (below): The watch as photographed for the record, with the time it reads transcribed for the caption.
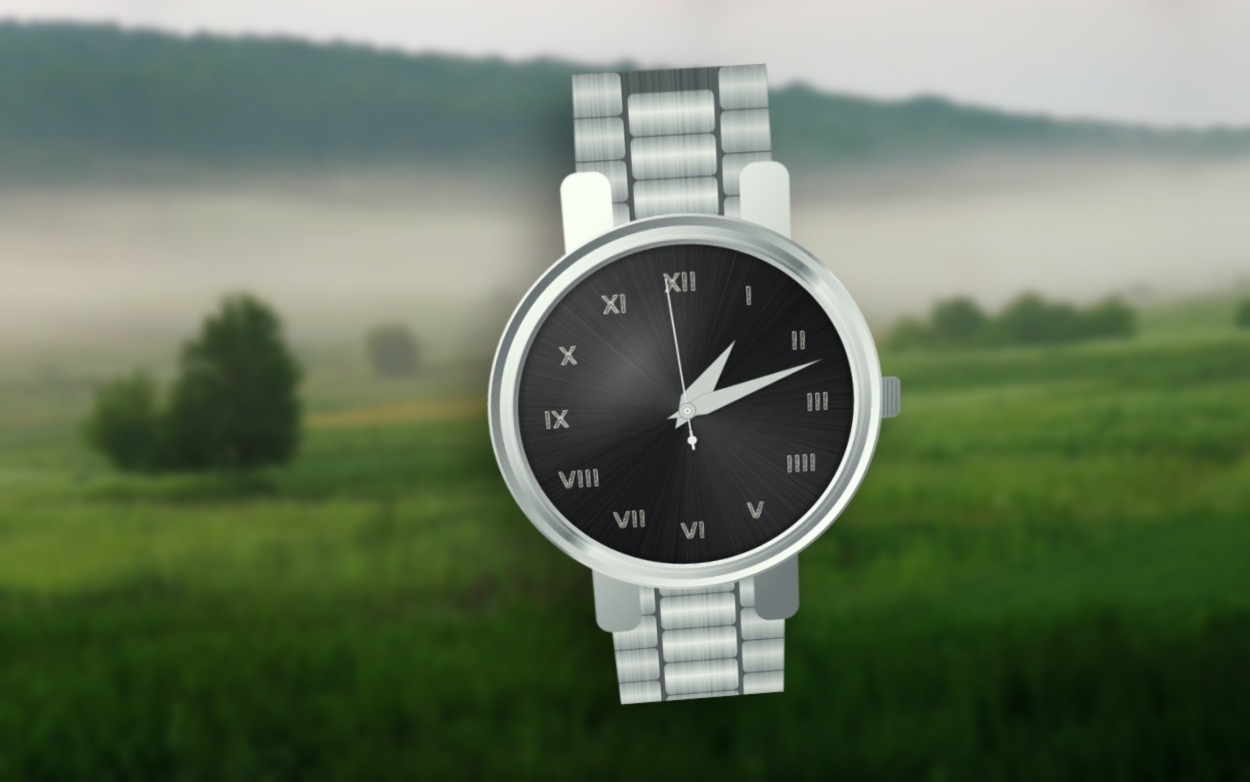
1:11:59
